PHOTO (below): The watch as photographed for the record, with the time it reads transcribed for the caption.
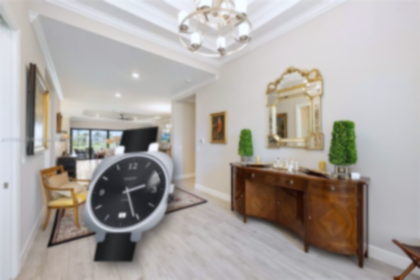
2:26
